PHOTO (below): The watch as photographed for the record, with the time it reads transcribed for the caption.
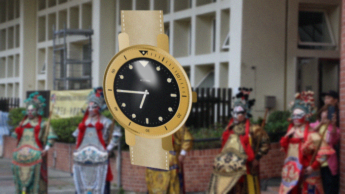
6:45
